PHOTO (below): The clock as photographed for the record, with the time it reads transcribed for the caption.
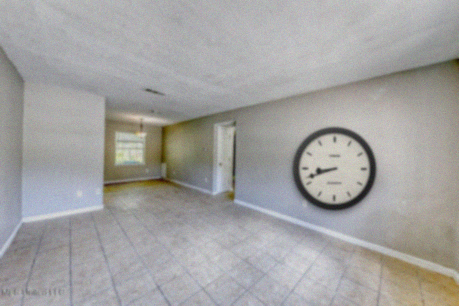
8:42
